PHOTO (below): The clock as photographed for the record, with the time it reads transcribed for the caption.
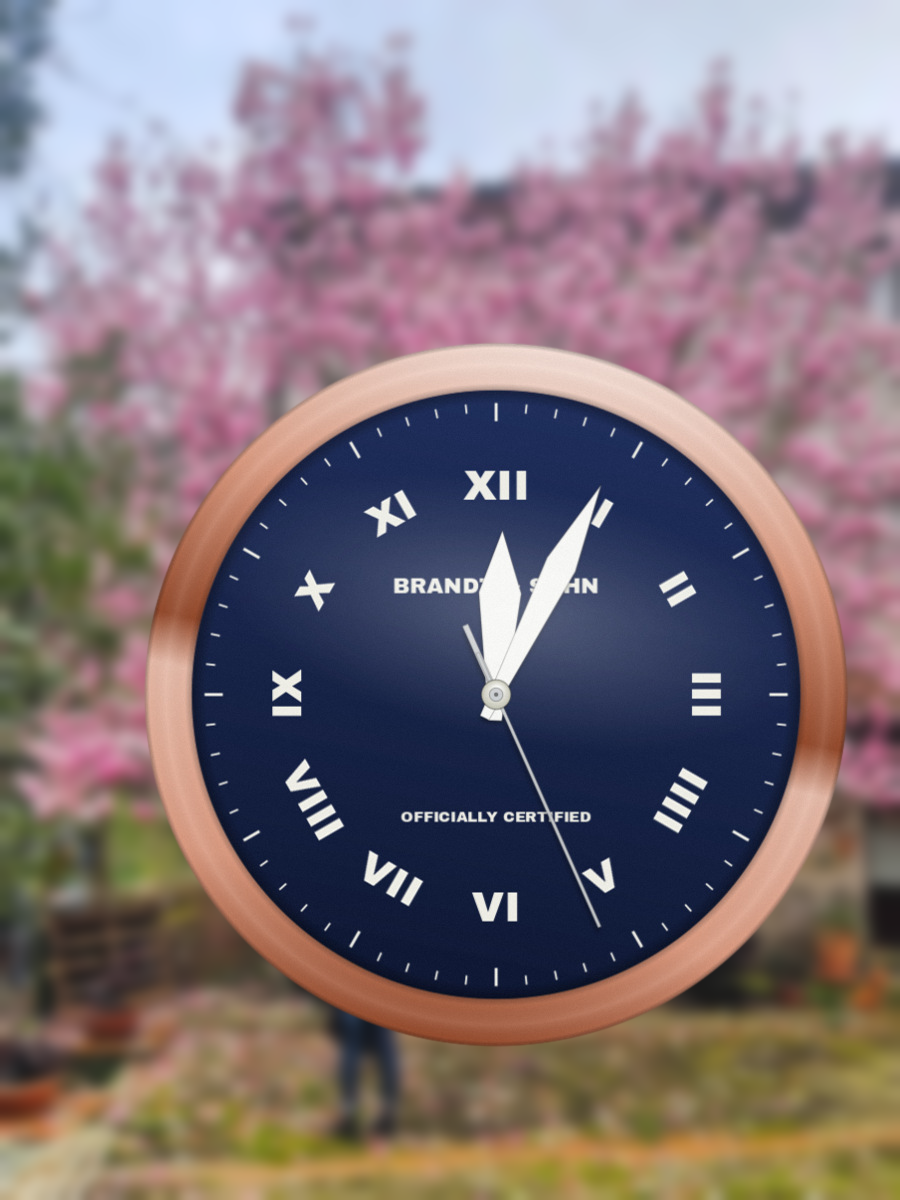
12:04:26
